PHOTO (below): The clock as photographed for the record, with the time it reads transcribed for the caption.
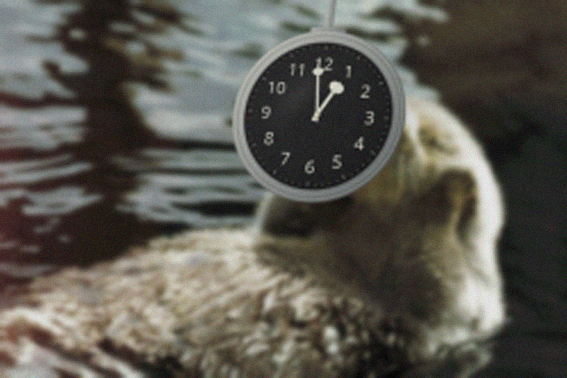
12:59
